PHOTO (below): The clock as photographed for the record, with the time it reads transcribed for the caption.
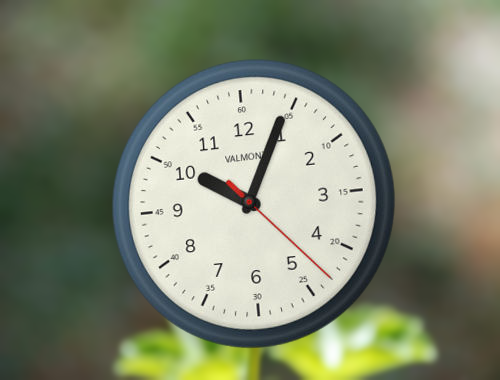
10:04:23
